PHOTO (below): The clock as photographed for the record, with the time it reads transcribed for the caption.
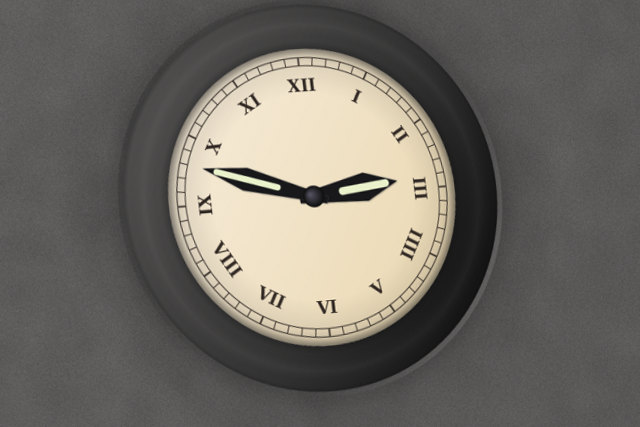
2:48
